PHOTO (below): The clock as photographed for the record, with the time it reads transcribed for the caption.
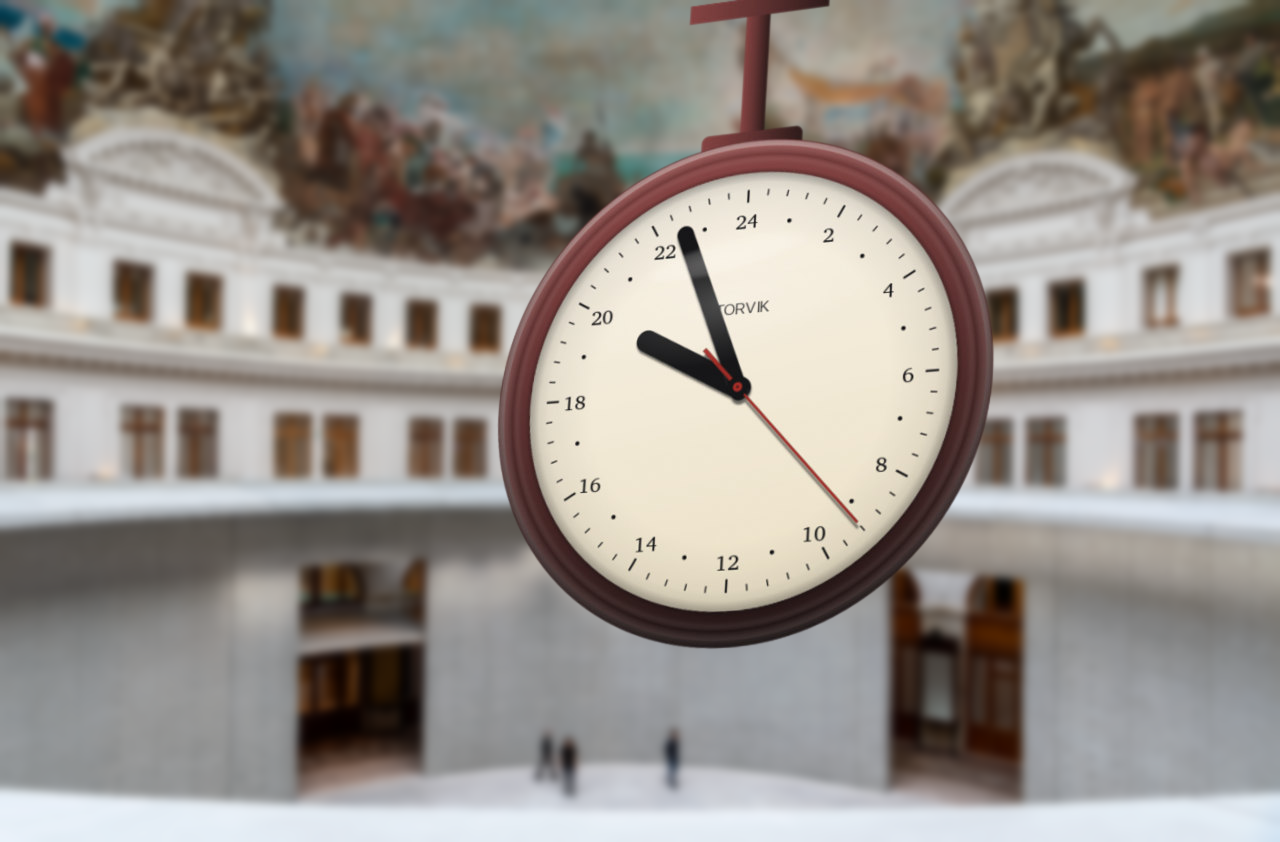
19:56:23
